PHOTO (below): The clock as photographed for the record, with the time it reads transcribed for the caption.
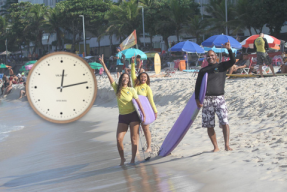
12:13
